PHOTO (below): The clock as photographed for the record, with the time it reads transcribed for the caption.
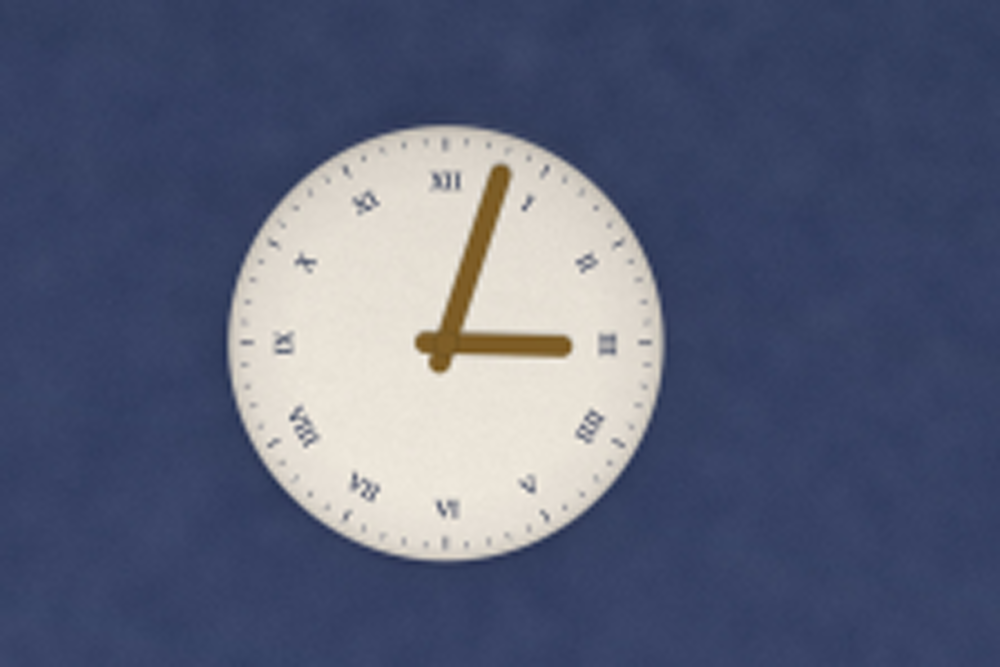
3:03
